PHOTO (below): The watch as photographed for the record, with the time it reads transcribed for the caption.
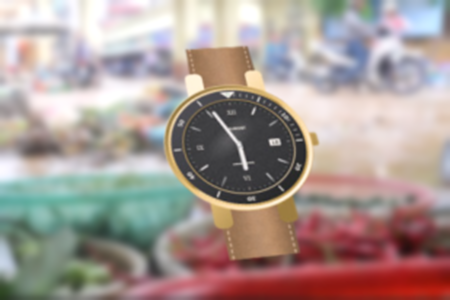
5:56
